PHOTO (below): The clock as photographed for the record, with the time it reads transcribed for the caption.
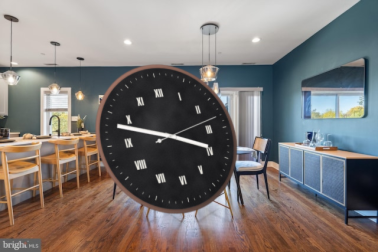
3:48:13
